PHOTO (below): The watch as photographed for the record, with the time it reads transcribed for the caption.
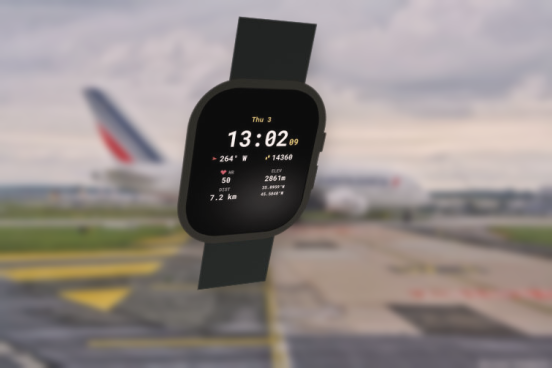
13:02:09
